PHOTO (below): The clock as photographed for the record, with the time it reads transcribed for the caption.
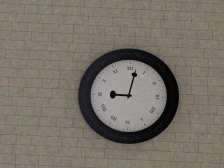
9:02
